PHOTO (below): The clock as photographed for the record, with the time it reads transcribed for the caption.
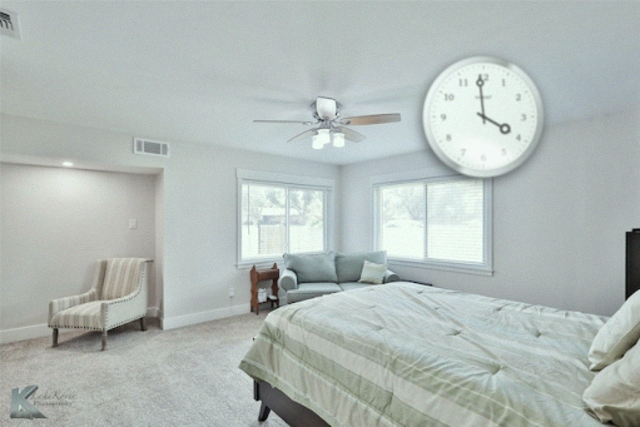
3:59
